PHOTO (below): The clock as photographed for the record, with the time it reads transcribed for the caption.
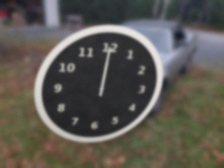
12:00
